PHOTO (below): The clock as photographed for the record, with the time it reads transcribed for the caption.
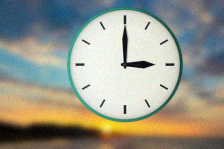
3:00
